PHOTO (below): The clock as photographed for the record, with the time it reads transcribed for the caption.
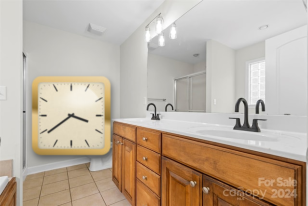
3:39
